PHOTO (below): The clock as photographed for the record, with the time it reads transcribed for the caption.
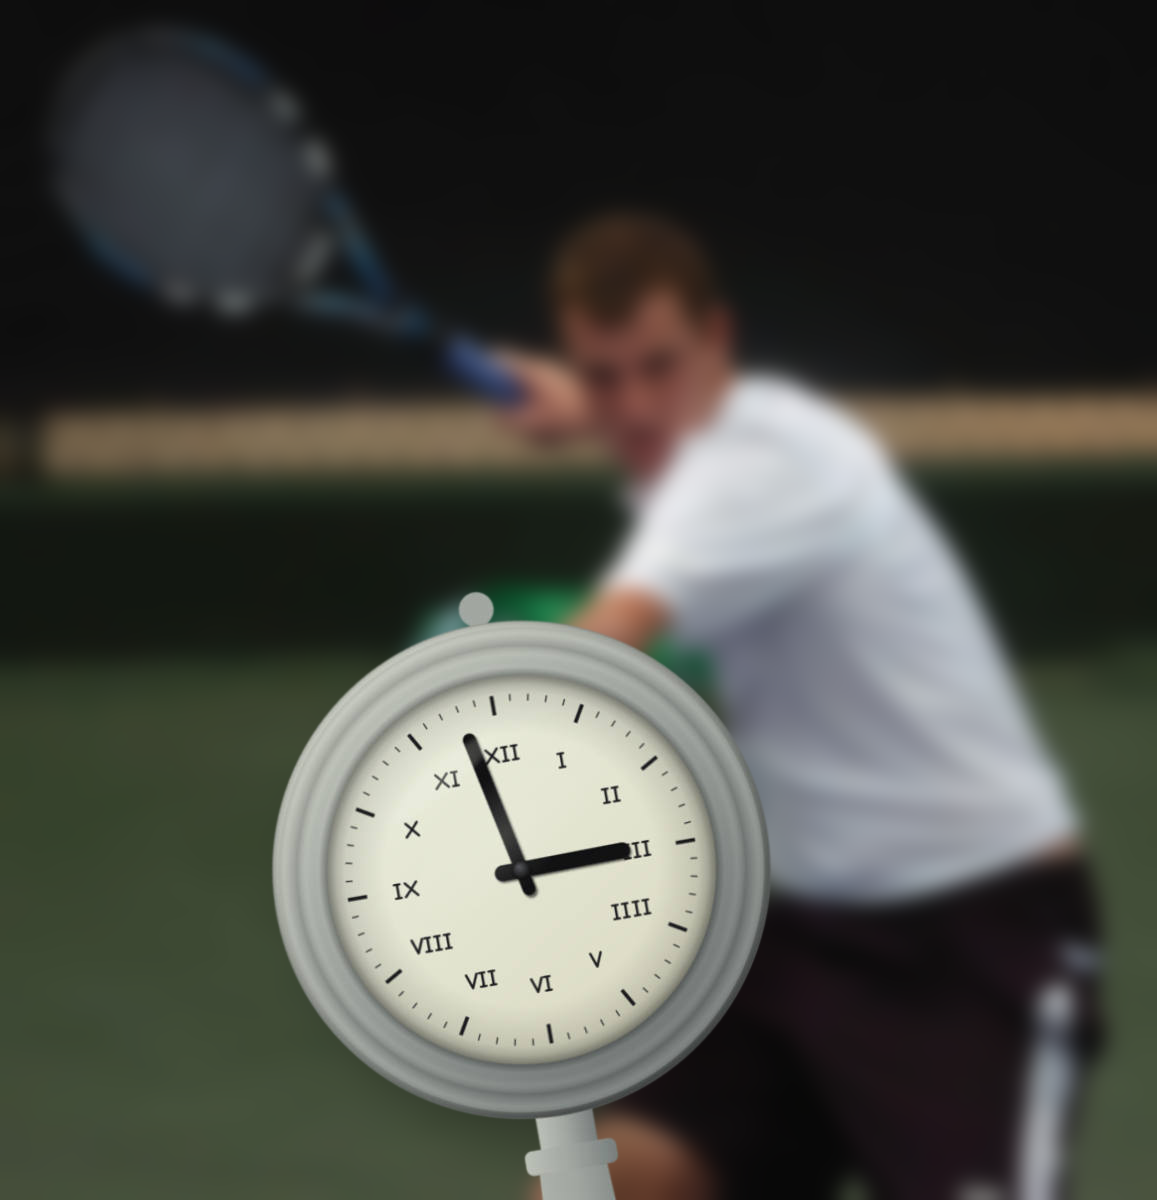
2:58
